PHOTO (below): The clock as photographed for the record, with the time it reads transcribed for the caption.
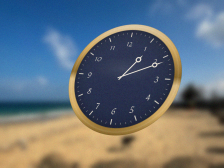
1:11
